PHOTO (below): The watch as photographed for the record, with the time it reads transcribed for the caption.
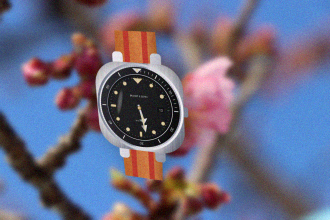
5:28
